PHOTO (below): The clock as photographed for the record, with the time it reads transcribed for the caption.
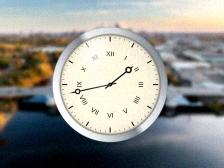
1:43
